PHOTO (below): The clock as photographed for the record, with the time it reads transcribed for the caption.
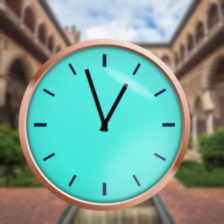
12:57
